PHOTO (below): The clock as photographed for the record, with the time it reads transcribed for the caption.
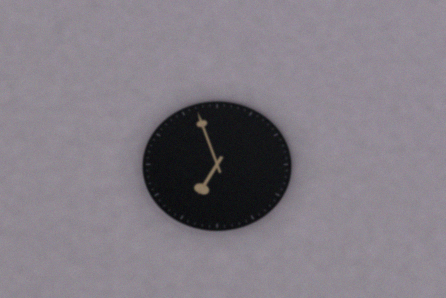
6:57
